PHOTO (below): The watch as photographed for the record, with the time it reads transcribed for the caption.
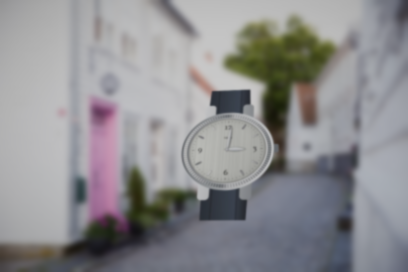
3:01
